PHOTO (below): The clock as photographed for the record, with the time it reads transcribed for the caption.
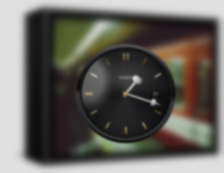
1:18
